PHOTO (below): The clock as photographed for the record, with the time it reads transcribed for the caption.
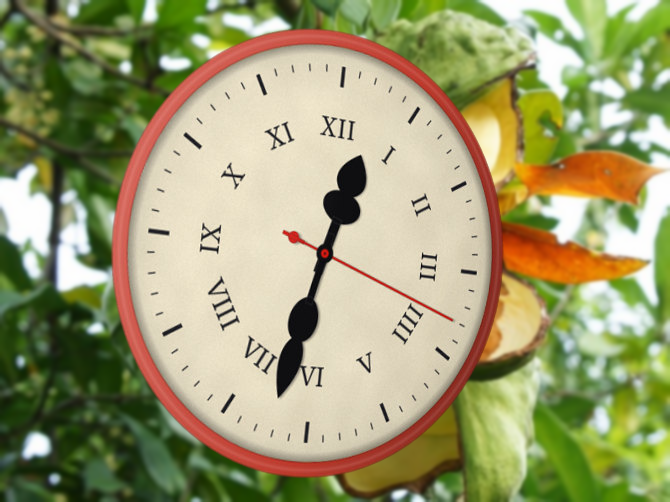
12:32:18
